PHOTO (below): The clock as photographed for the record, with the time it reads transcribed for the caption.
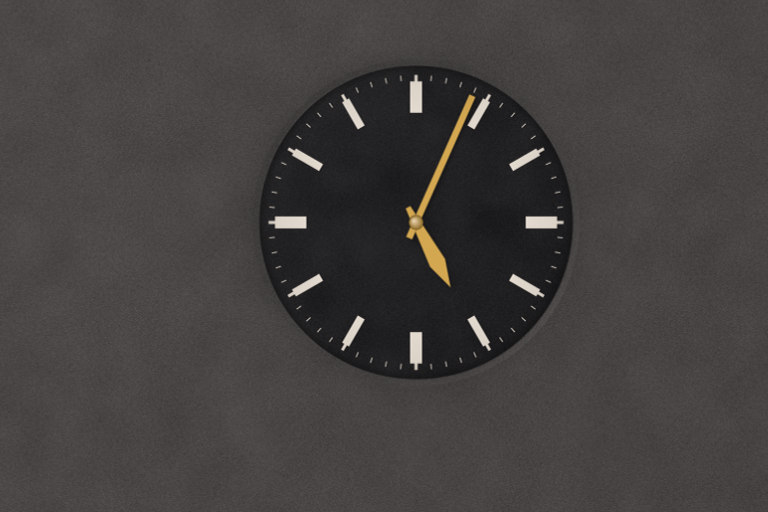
5:04
